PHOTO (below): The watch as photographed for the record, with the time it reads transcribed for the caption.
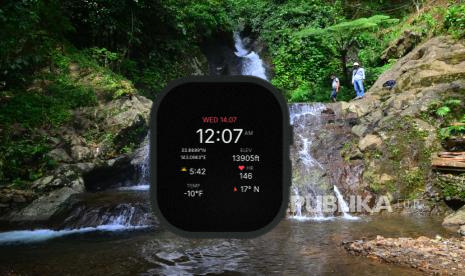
12:07
